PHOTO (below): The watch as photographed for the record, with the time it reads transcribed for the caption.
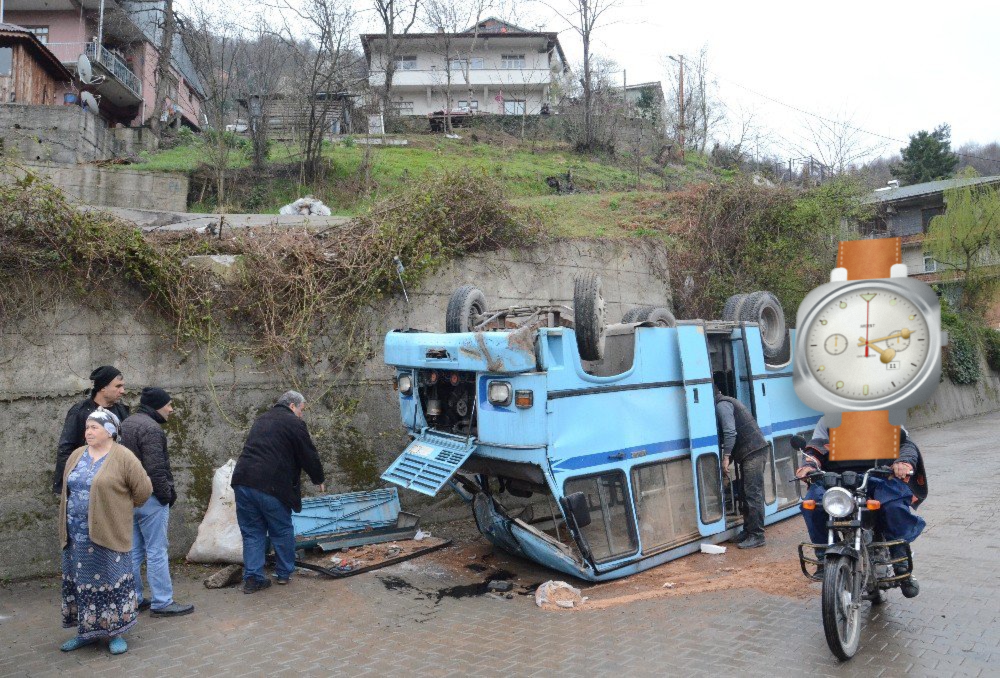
4:13
